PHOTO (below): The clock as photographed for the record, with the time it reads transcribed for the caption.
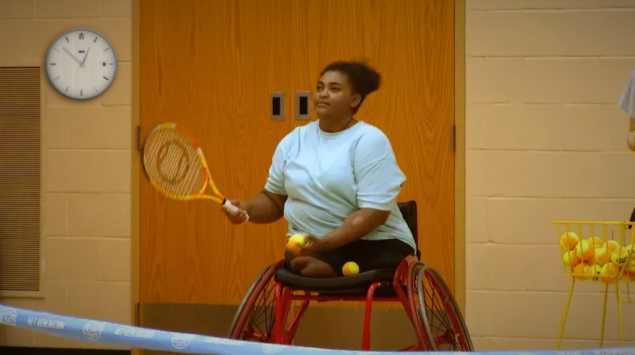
12:52
